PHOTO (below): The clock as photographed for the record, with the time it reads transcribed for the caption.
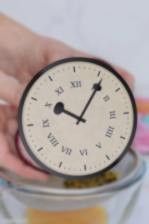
10:06
